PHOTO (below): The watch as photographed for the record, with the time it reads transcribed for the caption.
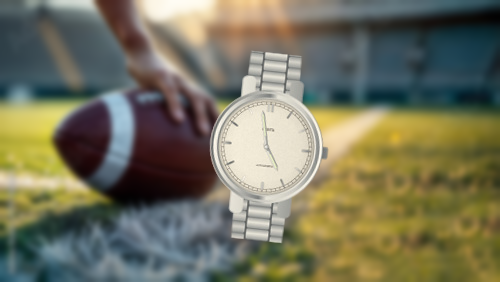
4:58
